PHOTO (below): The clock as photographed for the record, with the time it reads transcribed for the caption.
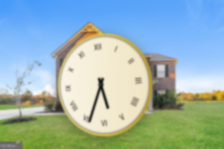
5:34
